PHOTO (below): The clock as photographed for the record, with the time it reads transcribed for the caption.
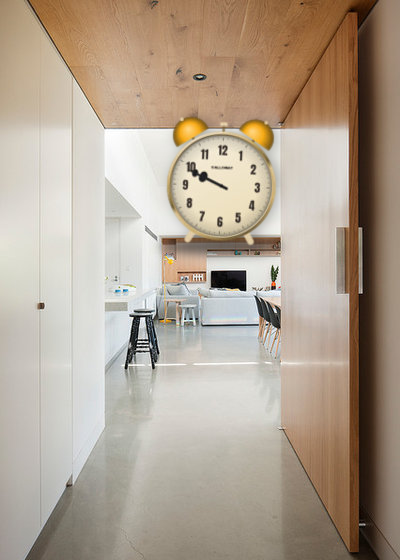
9:49
